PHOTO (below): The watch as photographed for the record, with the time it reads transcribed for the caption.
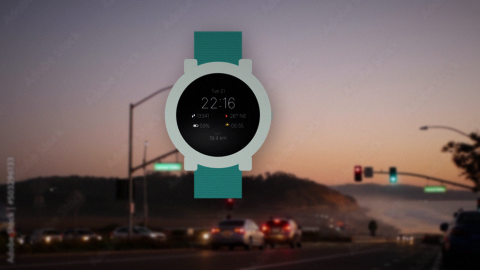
22:16
